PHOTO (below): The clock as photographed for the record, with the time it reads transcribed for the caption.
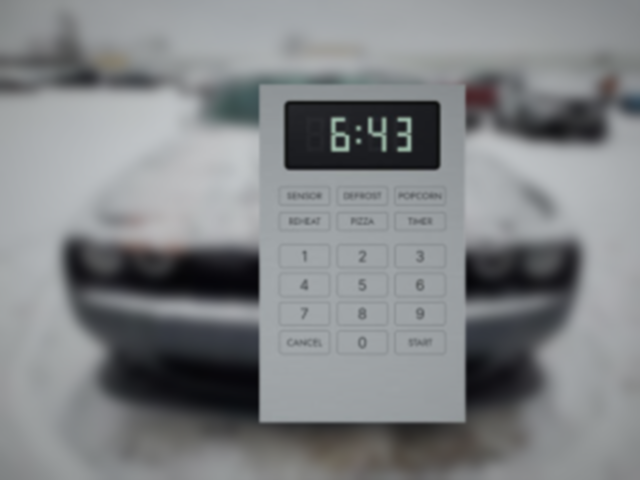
6:43
